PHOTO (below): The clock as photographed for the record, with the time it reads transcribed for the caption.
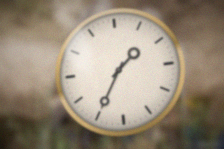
1:35
